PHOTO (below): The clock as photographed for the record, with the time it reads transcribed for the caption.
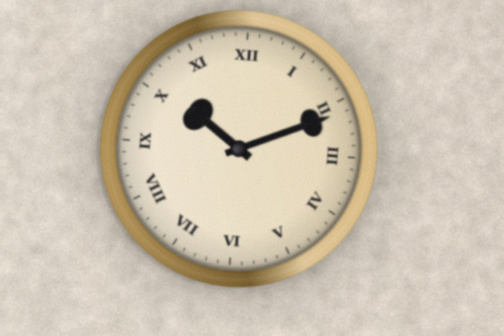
10:11
